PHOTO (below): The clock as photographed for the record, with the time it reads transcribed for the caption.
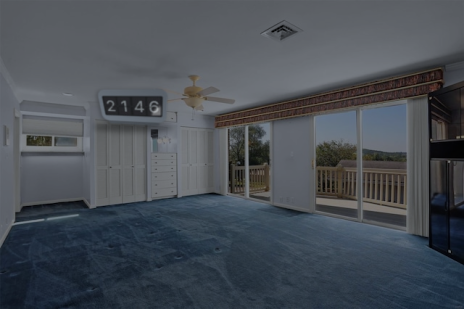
21:46
